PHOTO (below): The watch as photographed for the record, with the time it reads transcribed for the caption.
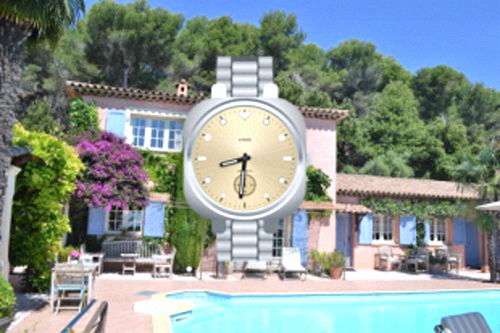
8:31
